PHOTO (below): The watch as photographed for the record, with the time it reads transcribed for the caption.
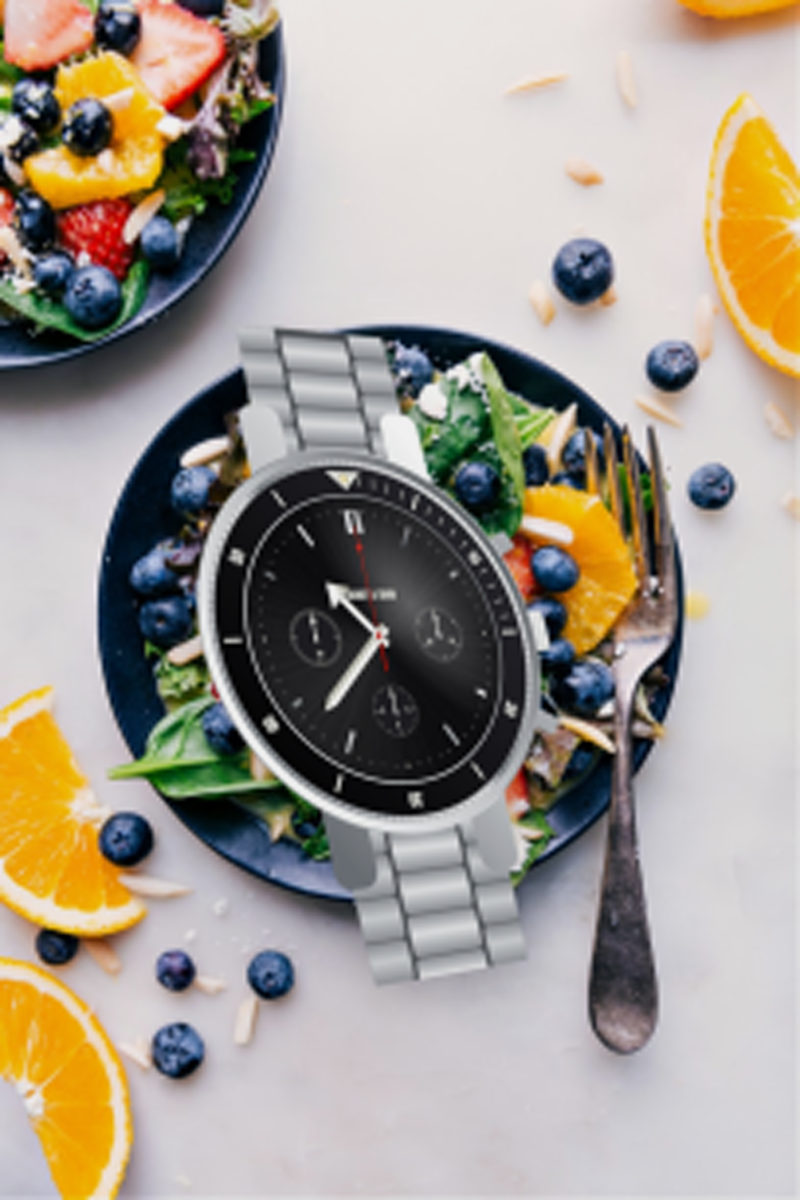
10:38
